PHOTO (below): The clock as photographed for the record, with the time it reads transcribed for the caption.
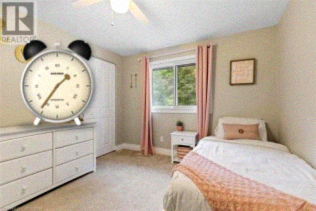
1:36
